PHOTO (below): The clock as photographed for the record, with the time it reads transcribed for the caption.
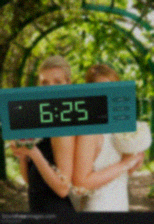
6:25
